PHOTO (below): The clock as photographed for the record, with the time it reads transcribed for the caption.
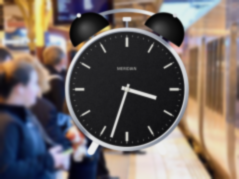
3:33
